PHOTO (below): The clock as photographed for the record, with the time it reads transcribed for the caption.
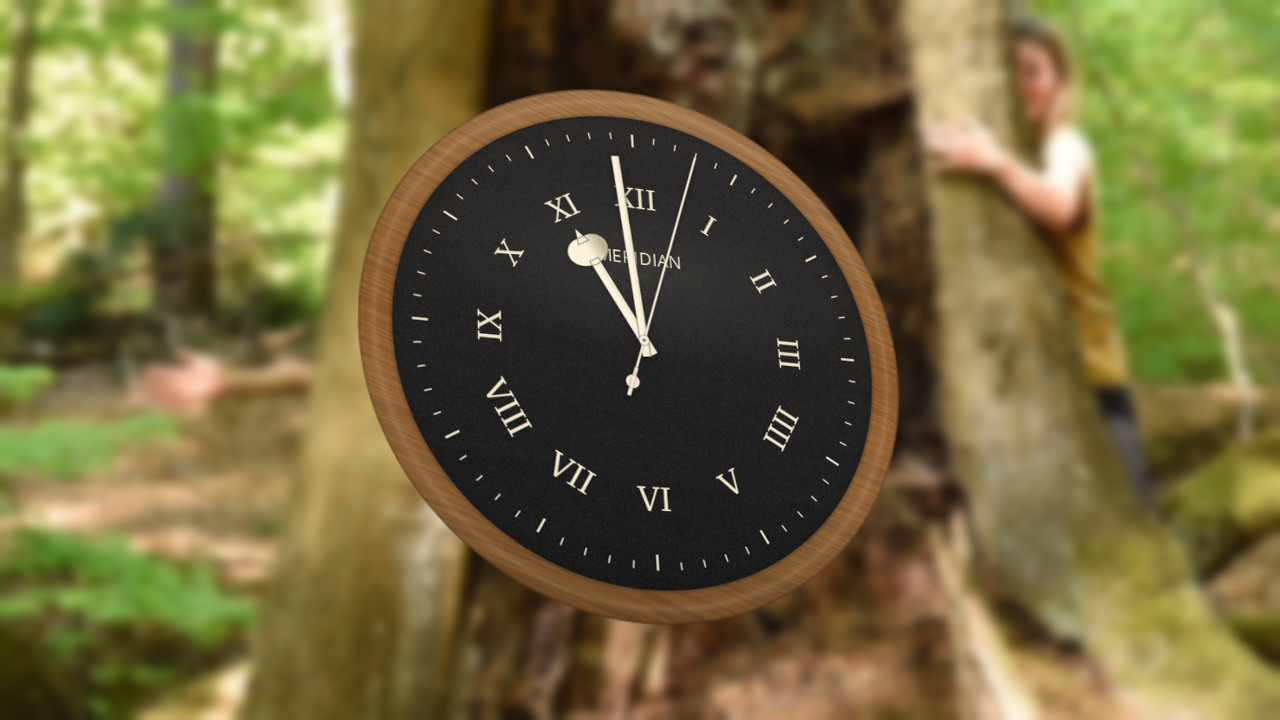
10:59:03
